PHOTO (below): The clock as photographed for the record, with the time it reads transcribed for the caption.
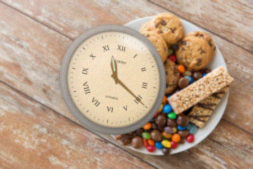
11:20
